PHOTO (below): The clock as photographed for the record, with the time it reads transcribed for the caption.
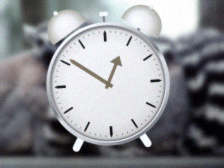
12:51
